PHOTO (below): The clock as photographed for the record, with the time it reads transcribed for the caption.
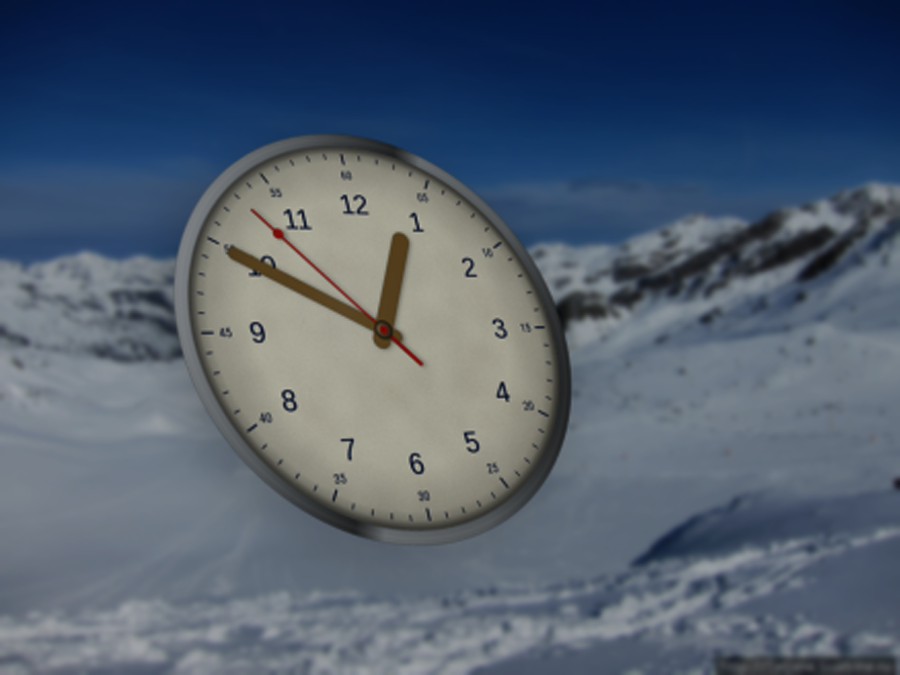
12:49:53
